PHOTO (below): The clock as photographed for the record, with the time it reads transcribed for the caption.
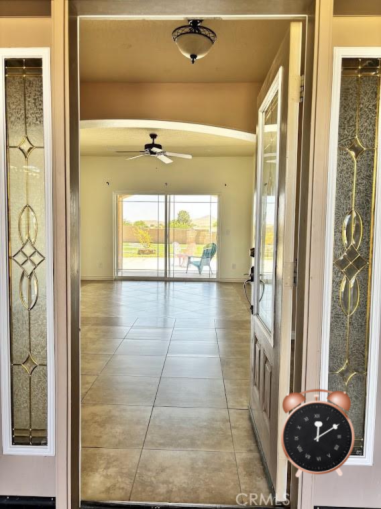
12:10
